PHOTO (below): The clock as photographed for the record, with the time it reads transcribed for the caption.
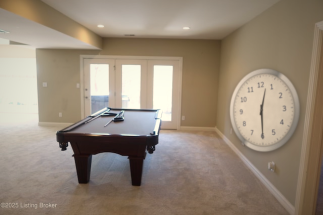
12:30
